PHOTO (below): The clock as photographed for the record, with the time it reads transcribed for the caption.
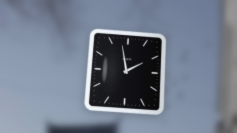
1:58
